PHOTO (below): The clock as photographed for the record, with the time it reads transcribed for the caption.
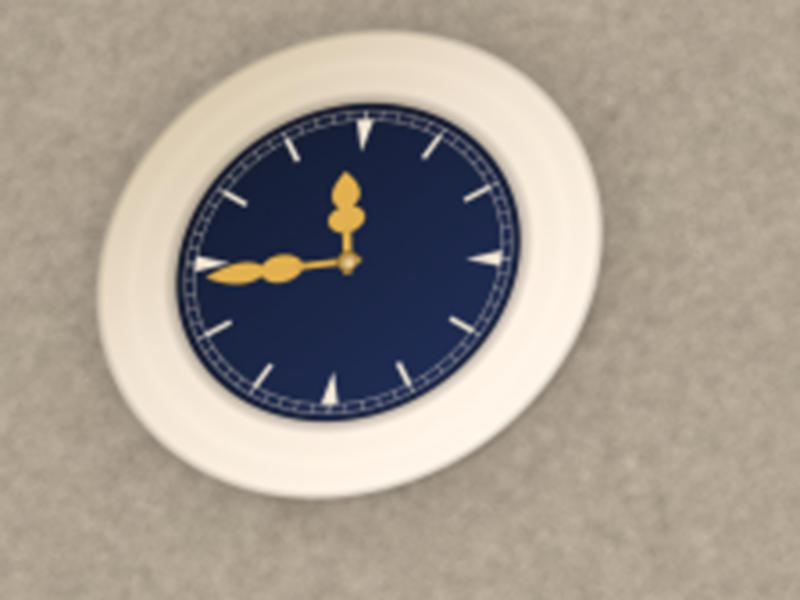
11:44
